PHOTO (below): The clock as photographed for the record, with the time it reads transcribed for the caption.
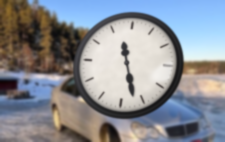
11:27
